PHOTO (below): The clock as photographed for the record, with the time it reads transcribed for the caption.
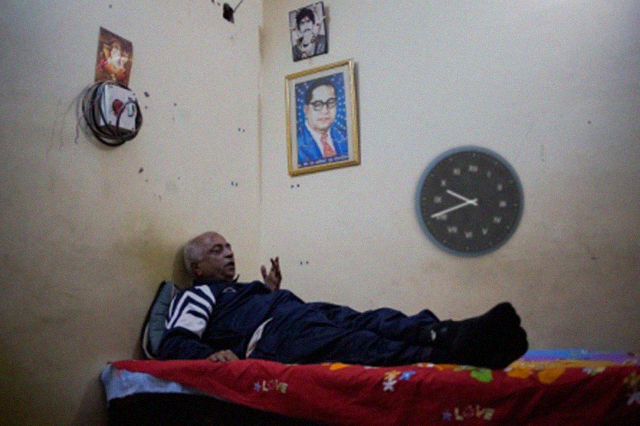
9:41
